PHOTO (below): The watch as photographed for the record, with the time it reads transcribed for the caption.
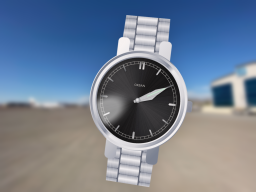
2:10
